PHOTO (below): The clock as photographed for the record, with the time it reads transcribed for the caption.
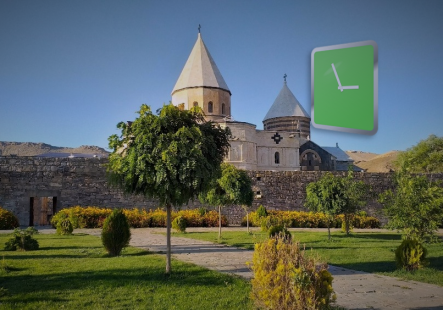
2:56
